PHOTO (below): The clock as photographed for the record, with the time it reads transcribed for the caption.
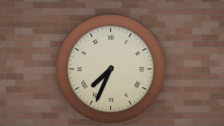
7:34
